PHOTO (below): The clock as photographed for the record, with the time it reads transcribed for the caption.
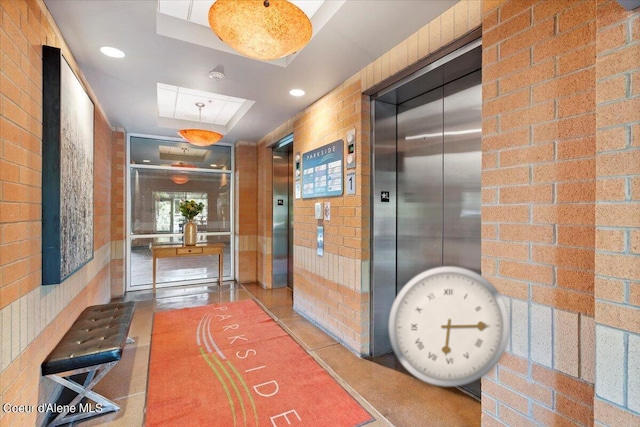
6:15
